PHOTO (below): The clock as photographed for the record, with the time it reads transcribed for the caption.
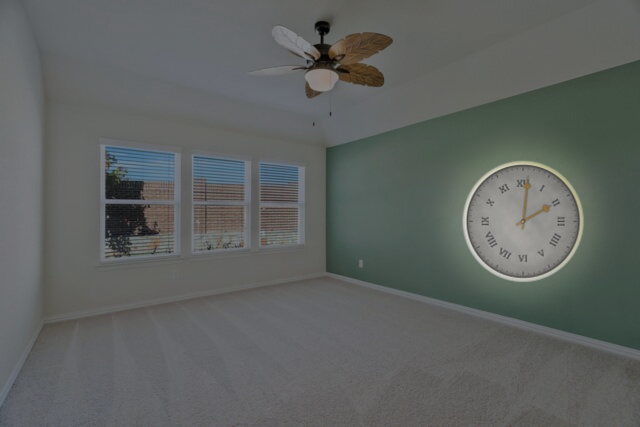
2:01
